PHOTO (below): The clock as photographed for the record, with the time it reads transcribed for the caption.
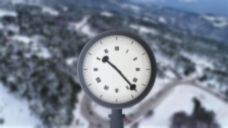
10:23
